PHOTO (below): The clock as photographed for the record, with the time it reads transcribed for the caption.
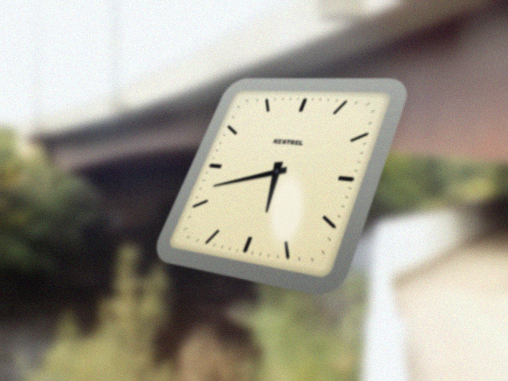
5:42
